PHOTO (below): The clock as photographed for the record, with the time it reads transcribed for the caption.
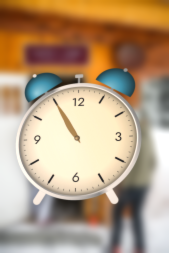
10:55
